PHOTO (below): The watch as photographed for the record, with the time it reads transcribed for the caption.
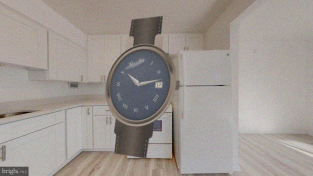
10:13
